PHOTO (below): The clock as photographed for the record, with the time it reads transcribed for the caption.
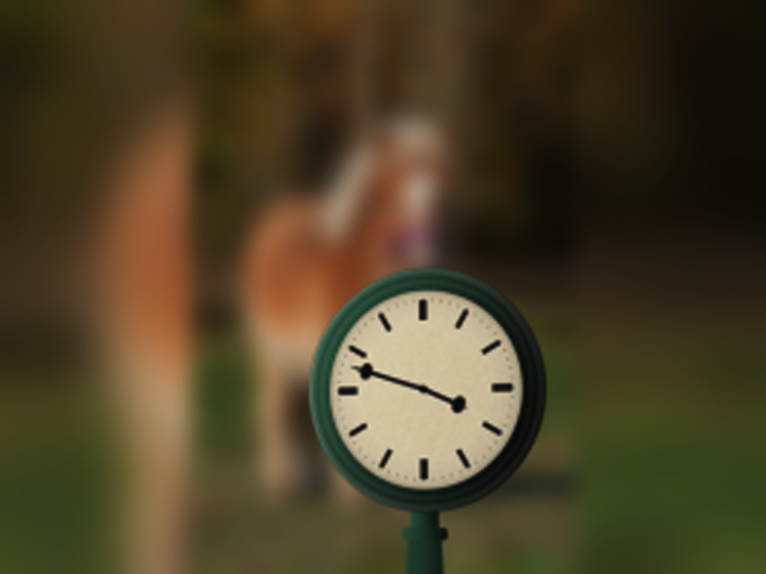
3:48
